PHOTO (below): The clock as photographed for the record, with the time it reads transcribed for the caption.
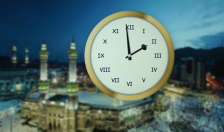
1:59
